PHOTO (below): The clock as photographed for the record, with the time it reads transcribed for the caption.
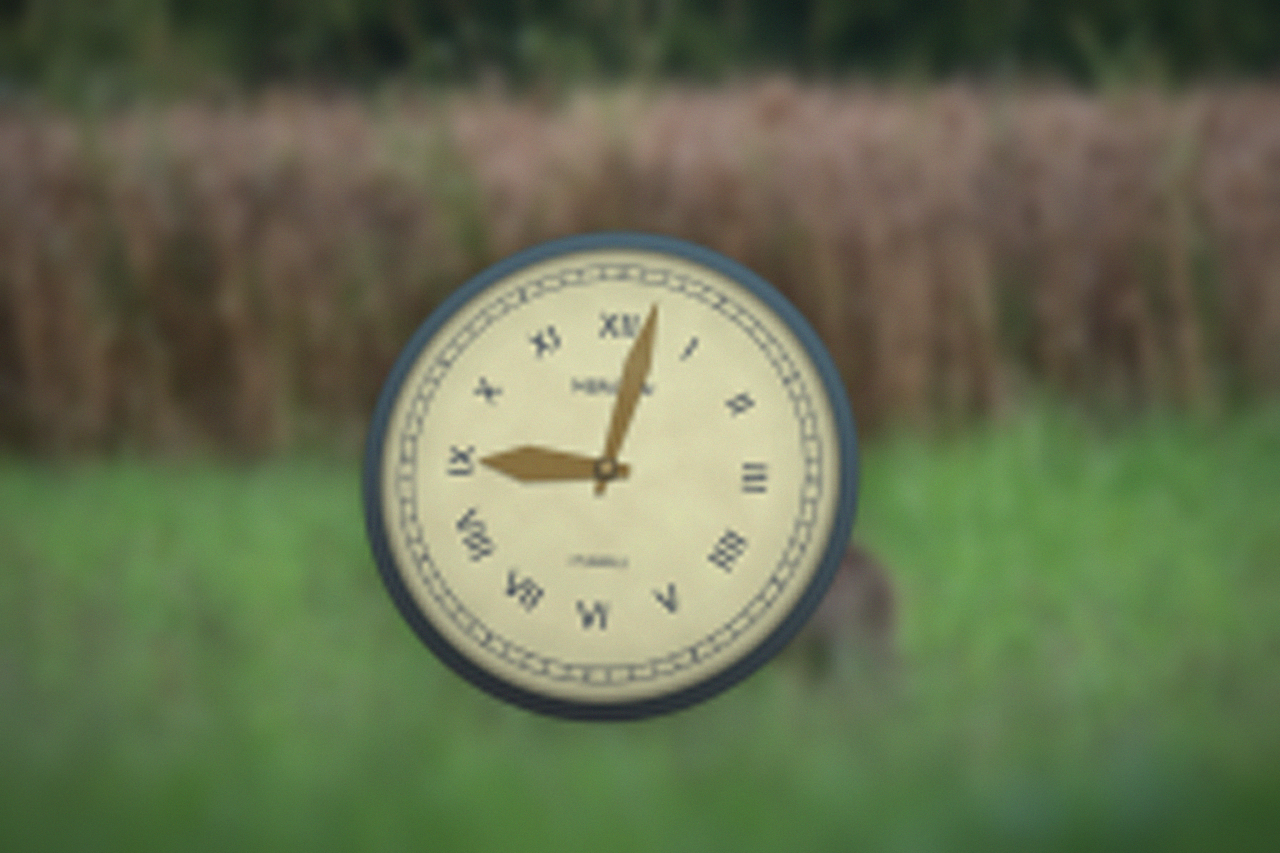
9:02
